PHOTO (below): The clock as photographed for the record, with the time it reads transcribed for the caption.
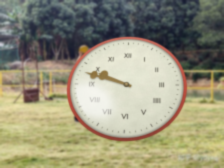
9:48
